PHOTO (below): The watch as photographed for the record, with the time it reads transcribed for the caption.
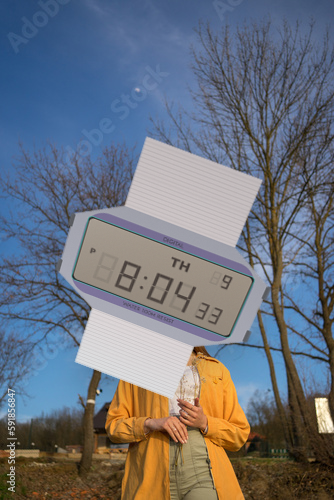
8:04:33
